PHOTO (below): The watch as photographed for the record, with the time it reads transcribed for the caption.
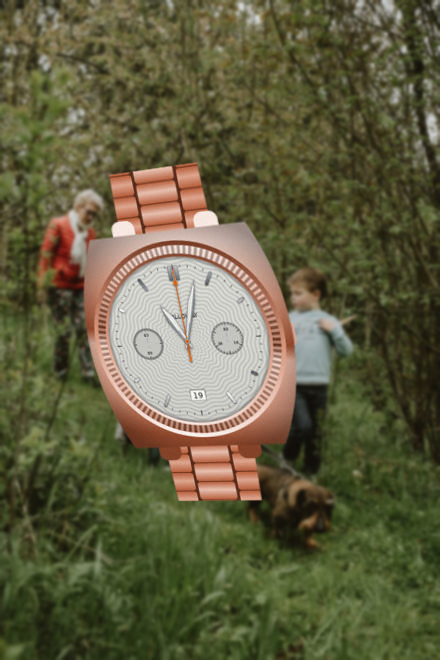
11:03
